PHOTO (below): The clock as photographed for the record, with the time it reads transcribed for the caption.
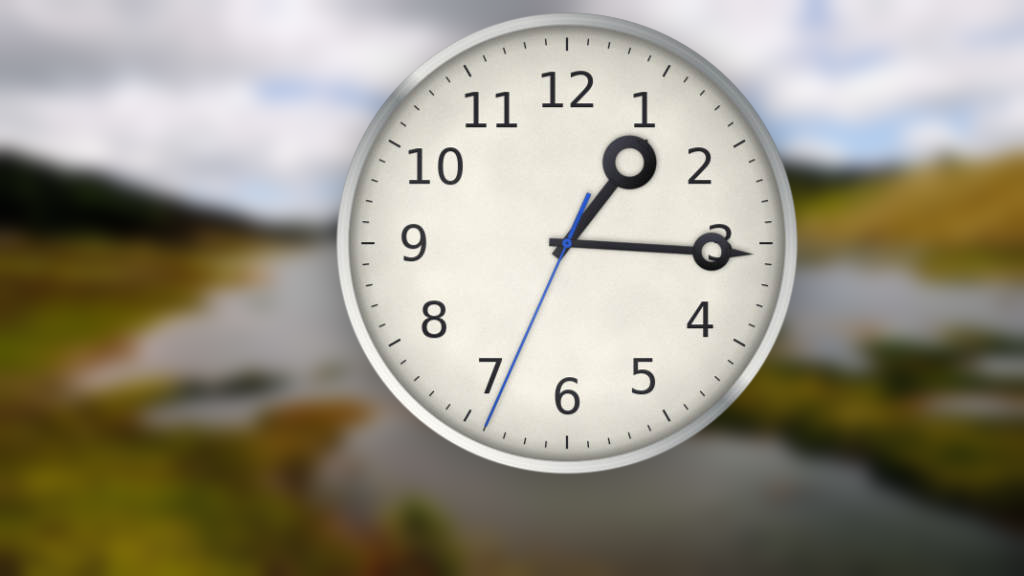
1:15:34
